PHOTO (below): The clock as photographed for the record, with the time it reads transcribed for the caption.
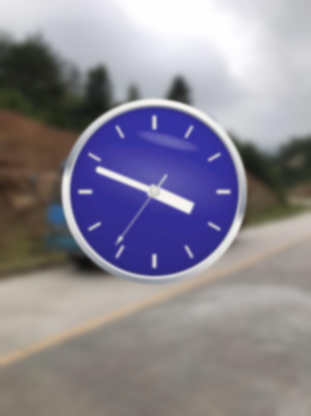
3:48:36
